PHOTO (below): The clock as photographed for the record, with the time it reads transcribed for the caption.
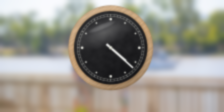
4:22
